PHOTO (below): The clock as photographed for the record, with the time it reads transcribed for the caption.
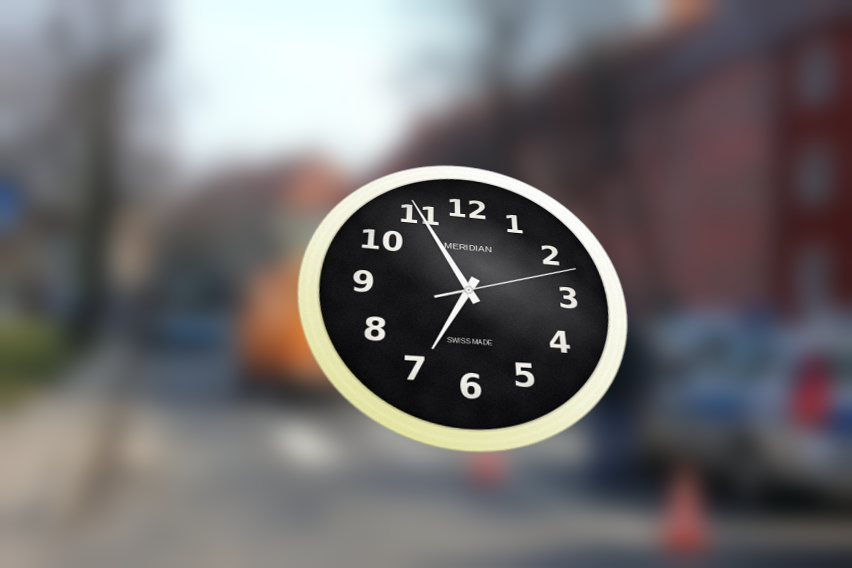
6:55:12
